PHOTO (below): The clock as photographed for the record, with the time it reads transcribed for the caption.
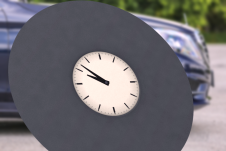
9:52
